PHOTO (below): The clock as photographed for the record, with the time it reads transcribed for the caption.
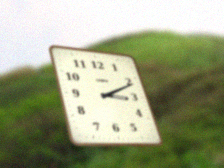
3:11
